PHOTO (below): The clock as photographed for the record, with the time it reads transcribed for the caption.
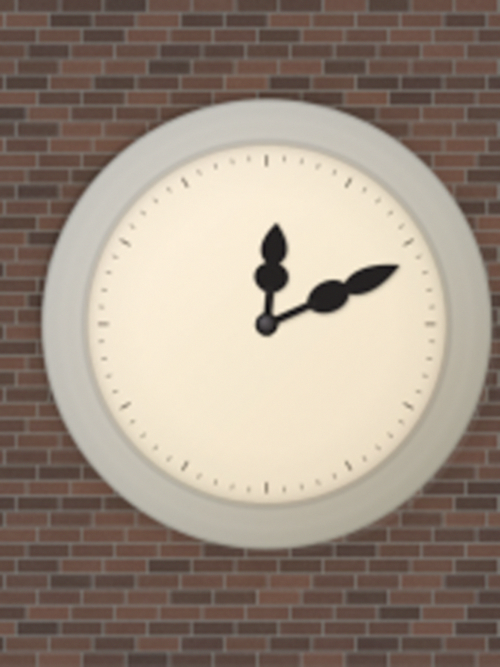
12:11
